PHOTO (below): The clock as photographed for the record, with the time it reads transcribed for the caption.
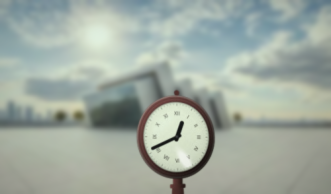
12:41
